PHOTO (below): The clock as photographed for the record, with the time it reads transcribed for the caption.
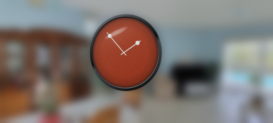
1:53
